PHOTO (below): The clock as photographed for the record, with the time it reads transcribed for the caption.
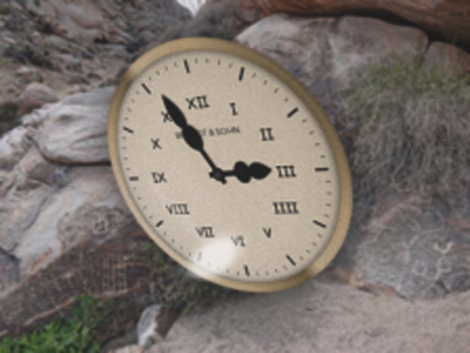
2:56
